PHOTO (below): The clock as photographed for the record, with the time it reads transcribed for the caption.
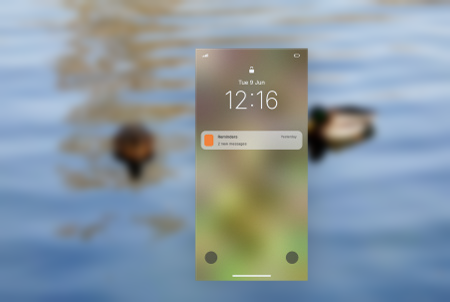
12:16
